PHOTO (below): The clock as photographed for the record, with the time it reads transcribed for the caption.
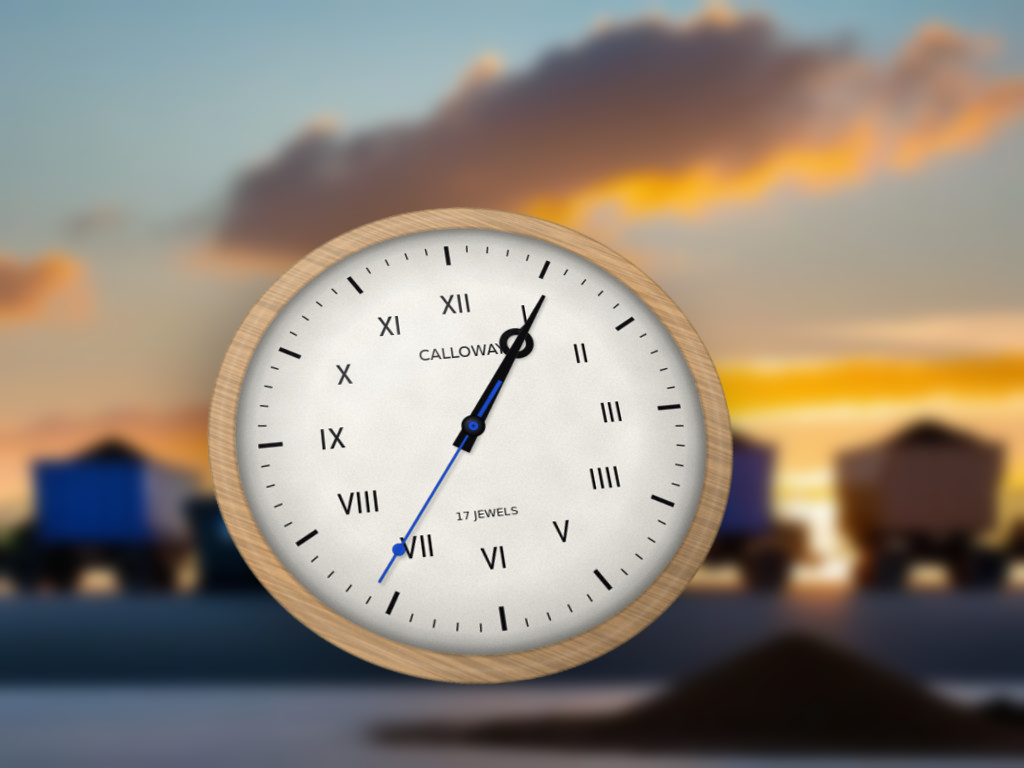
1:05:36
